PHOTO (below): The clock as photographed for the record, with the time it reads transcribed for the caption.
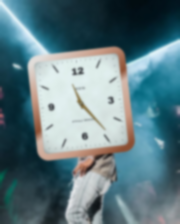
11:24
